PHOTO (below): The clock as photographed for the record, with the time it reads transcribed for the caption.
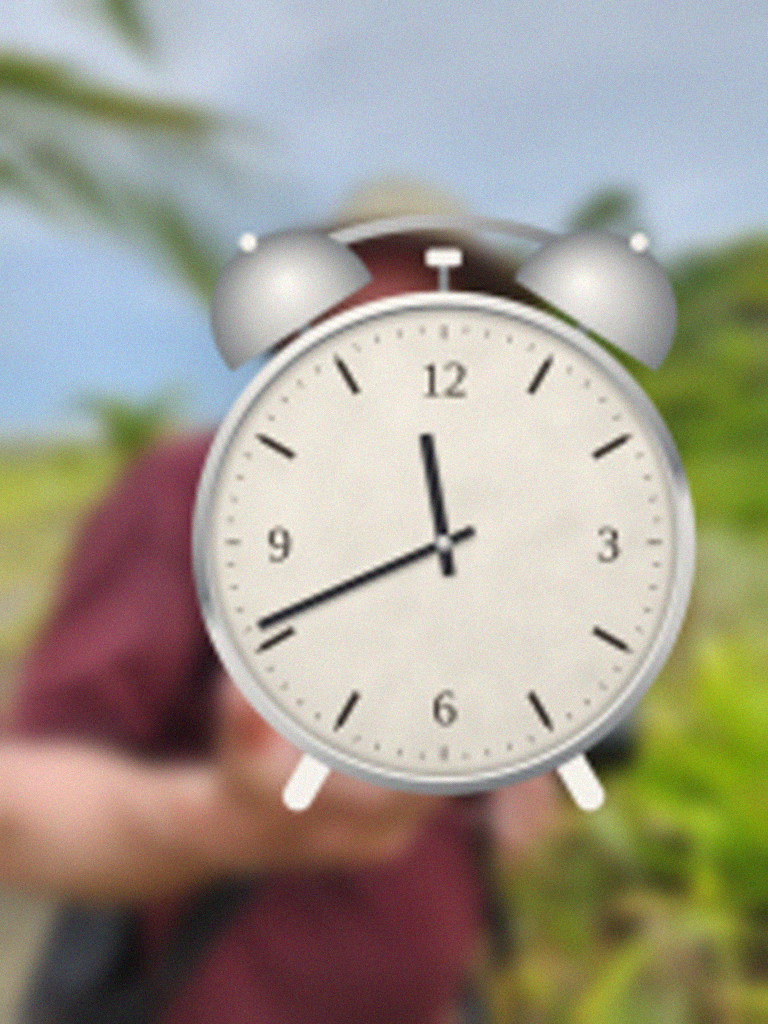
11:41
